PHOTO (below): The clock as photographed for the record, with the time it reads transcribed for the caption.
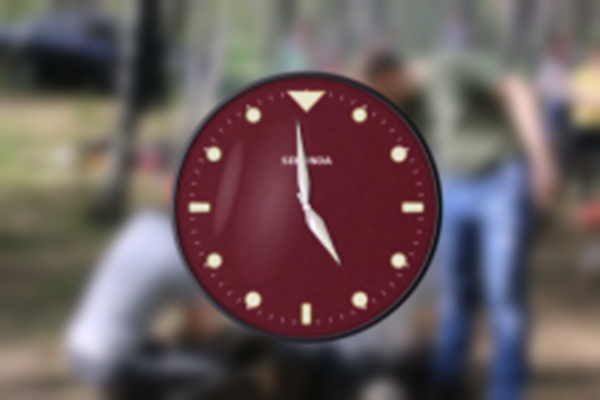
4:59
